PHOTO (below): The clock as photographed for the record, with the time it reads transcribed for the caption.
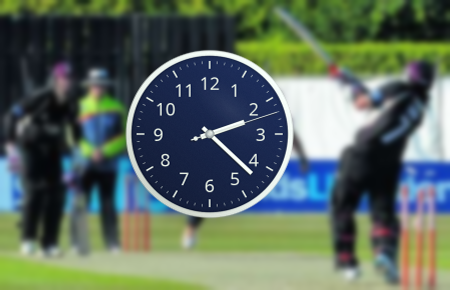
2:22:12
